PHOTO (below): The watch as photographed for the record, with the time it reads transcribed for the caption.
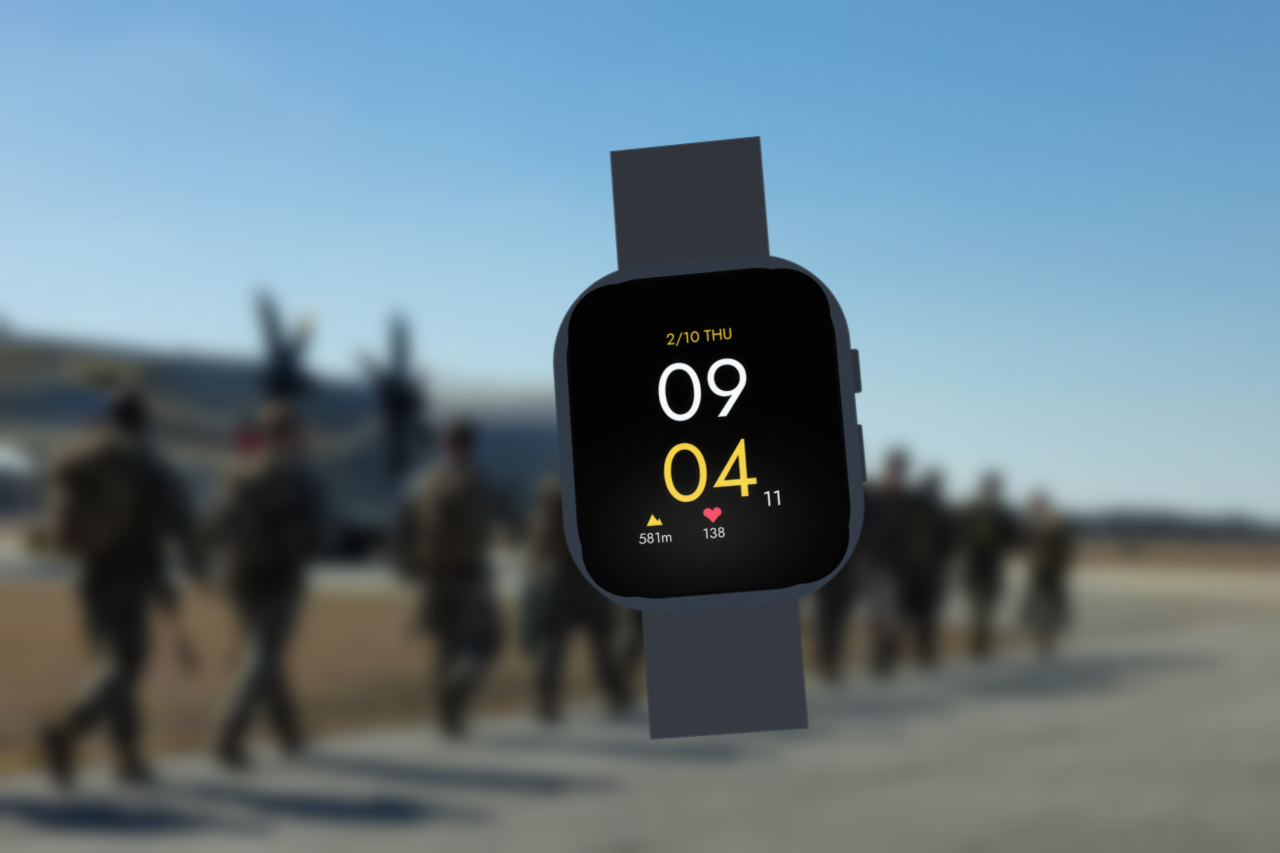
9:04:11
